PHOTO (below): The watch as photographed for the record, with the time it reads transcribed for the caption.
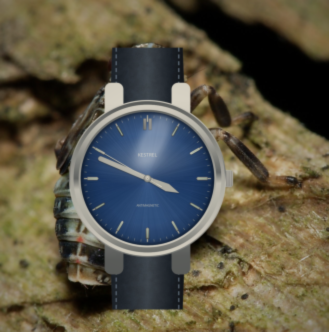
3:48:50
